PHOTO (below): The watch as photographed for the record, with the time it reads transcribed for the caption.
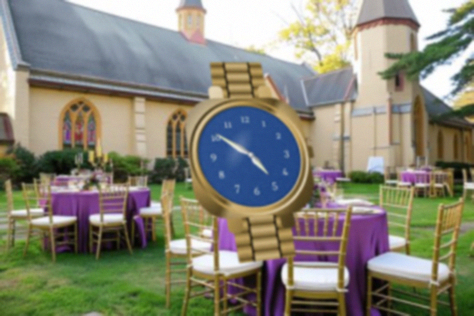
4:51
